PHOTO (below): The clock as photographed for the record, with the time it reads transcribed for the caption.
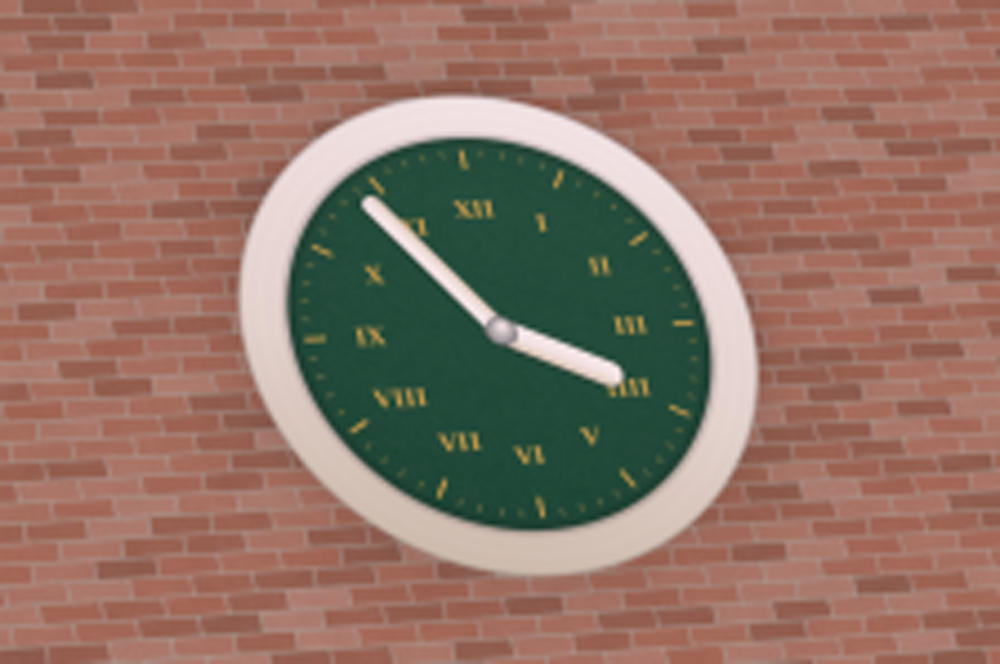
3:54
